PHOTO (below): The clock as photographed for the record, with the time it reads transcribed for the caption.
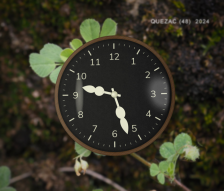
9:27
